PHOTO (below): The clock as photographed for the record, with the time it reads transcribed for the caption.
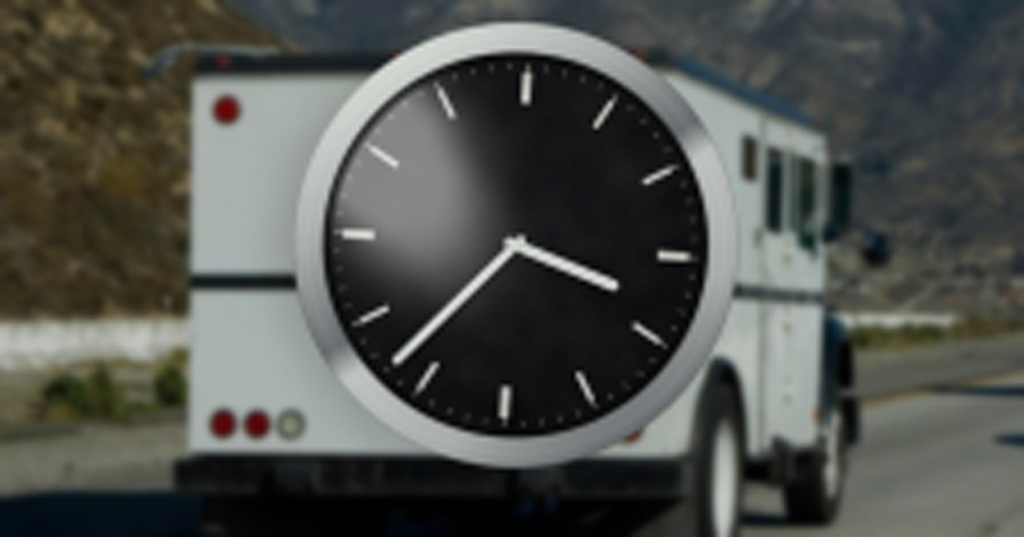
3:37
